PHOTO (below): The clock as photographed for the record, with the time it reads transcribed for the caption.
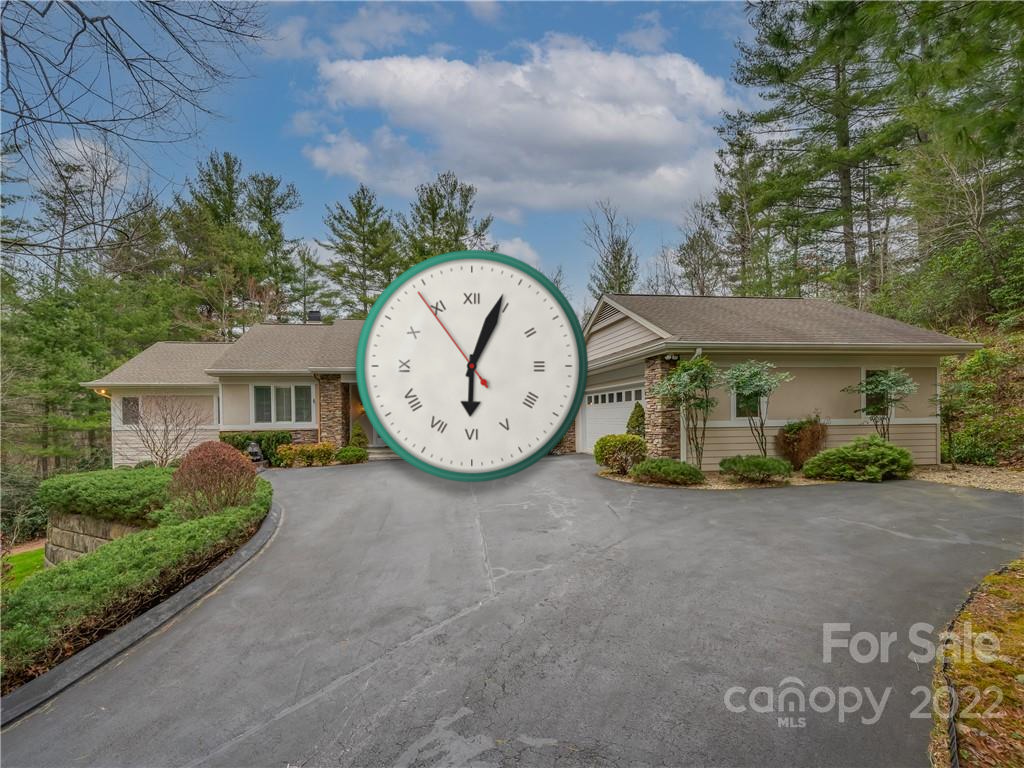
6:03:54
